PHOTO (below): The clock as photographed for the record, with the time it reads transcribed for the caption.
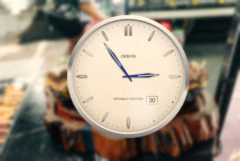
2:54
